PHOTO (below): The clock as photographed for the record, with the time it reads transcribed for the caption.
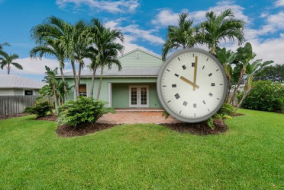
10:01
